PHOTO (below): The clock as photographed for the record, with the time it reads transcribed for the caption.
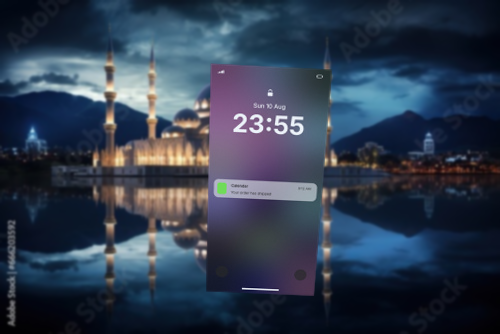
23:55
